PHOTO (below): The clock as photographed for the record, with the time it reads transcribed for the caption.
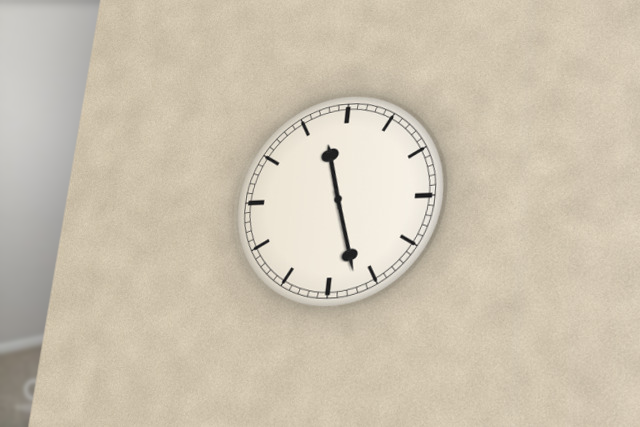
11:27
